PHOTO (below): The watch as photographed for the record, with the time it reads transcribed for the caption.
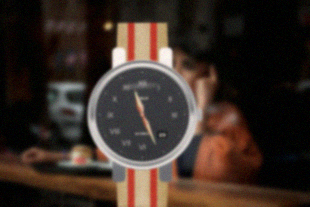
11:26
